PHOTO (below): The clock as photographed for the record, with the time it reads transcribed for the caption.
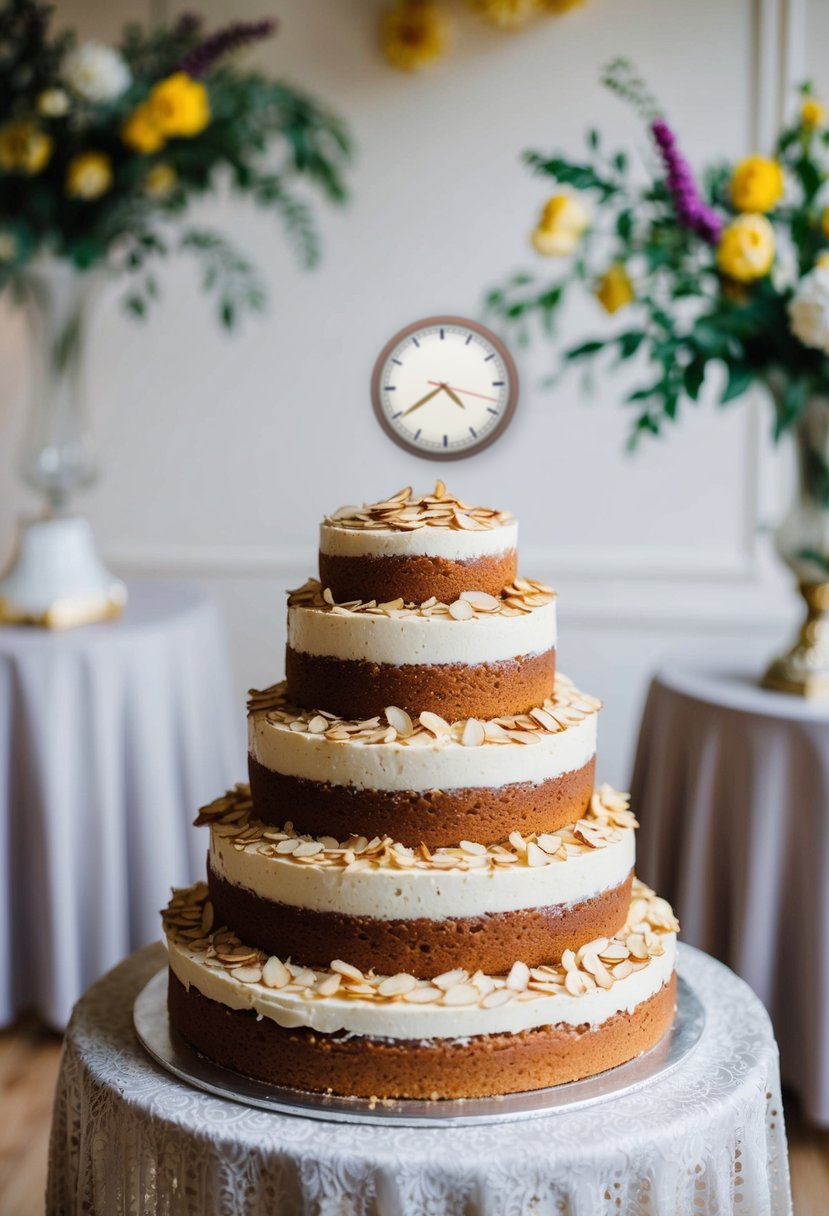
4:39:18
